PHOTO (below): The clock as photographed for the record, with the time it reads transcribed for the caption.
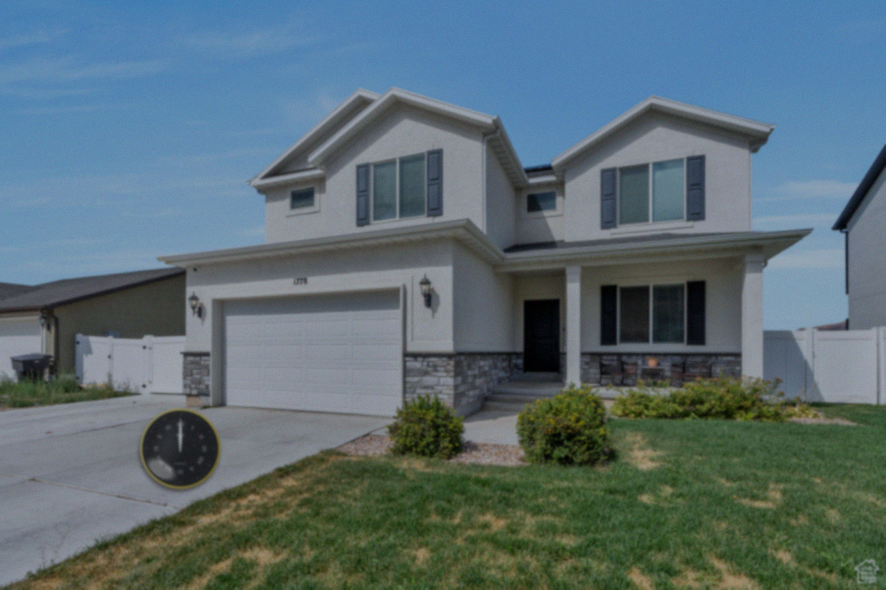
12:00
